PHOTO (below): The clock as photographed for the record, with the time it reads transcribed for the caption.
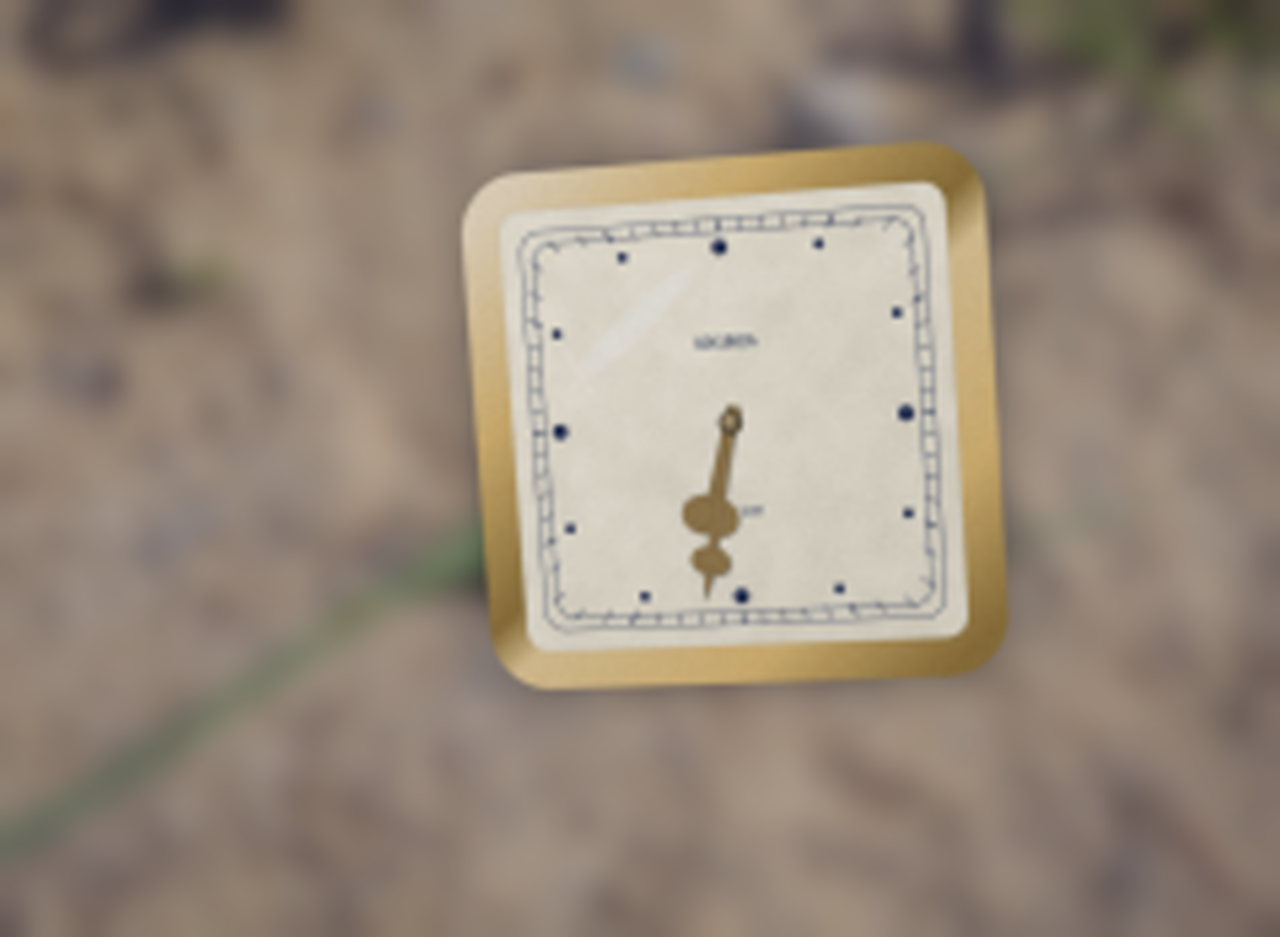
6:32
